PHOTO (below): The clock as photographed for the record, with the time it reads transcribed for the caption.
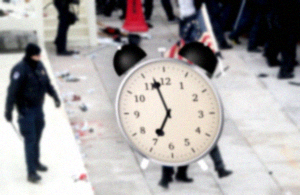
6:57
